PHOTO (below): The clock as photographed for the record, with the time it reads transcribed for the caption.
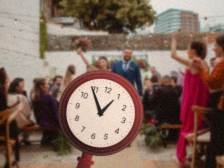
12:54
